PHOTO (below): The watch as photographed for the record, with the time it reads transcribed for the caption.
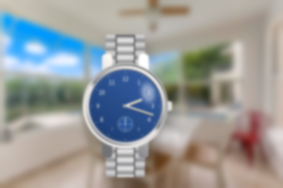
2:18
